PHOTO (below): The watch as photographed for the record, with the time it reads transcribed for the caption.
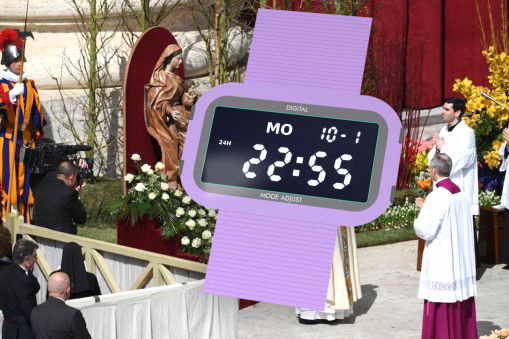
22:55
